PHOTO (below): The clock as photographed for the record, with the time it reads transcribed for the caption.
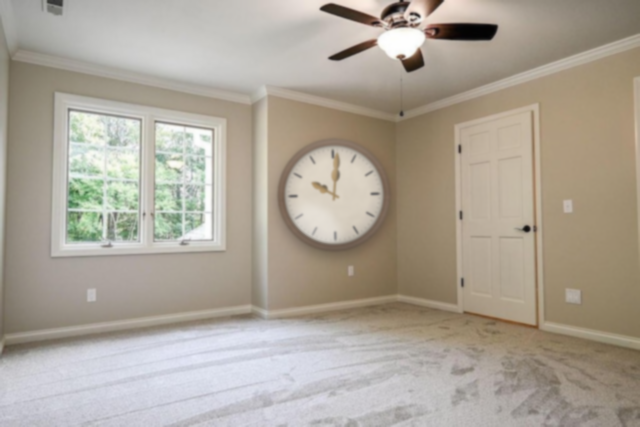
10:01
